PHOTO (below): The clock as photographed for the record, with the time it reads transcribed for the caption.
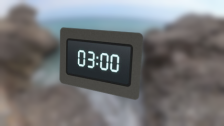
3:00
